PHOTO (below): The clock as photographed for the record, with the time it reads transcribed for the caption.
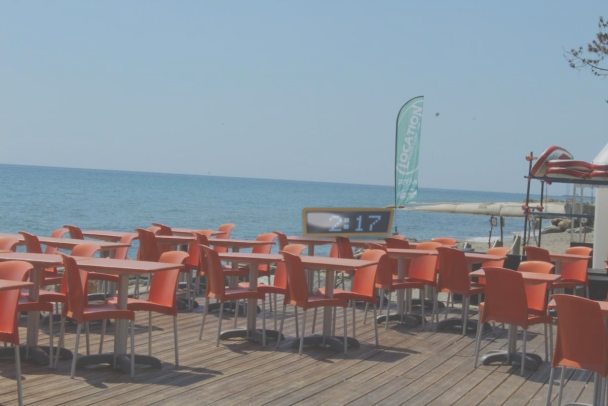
2:17
